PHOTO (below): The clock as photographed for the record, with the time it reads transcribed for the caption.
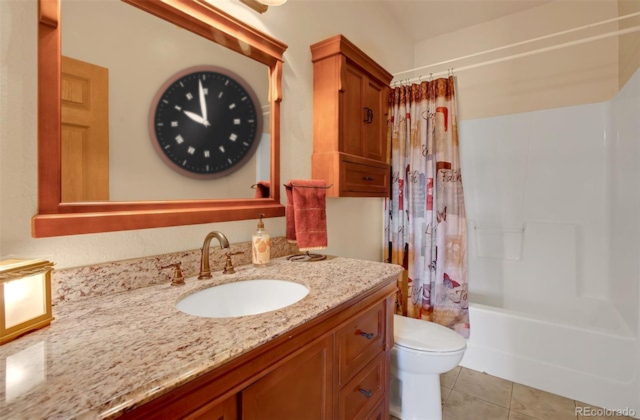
9:59
